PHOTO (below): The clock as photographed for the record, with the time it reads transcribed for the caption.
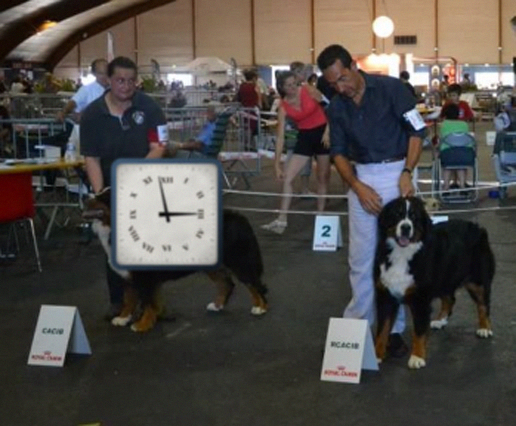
2:58
